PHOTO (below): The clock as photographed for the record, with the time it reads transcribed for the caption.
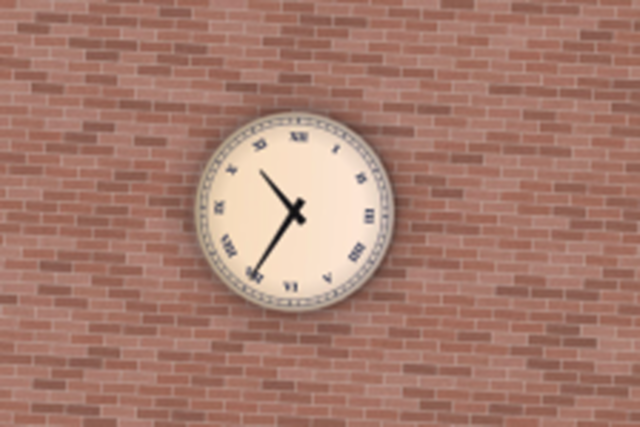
10:35
